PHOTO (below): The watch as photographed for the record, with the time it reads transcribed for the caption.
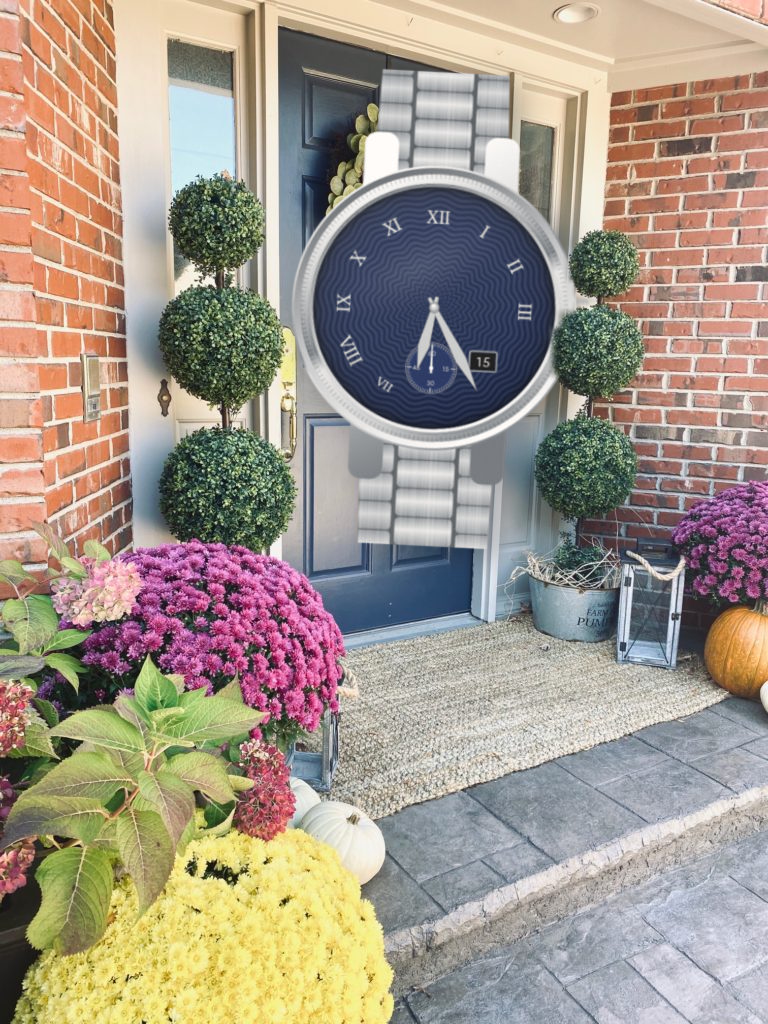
6:25
